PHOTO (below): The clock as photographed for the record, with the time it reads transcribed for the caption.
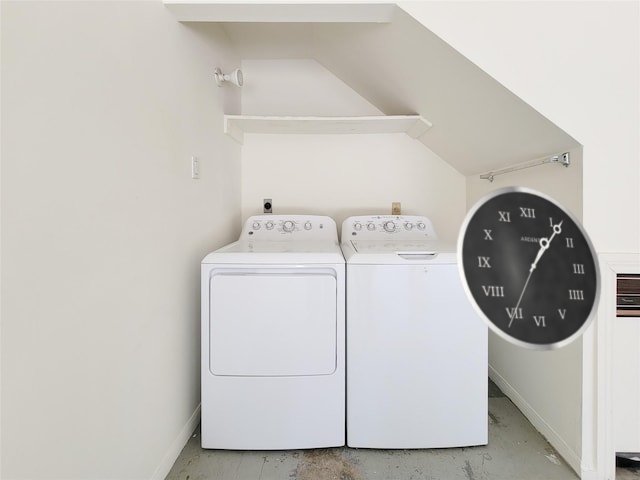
1:06:35
